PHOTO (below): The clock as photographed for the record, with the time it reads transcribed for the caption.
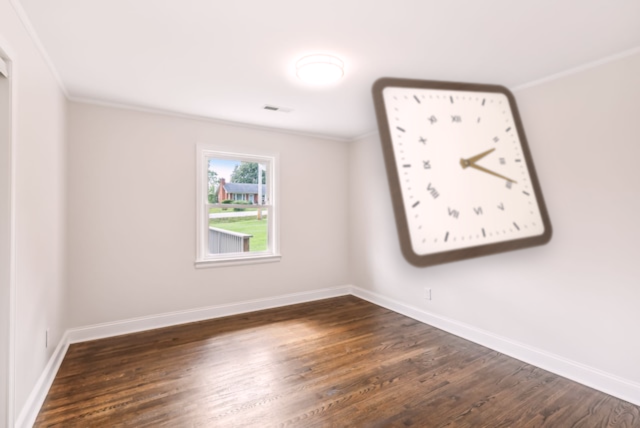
2:19
